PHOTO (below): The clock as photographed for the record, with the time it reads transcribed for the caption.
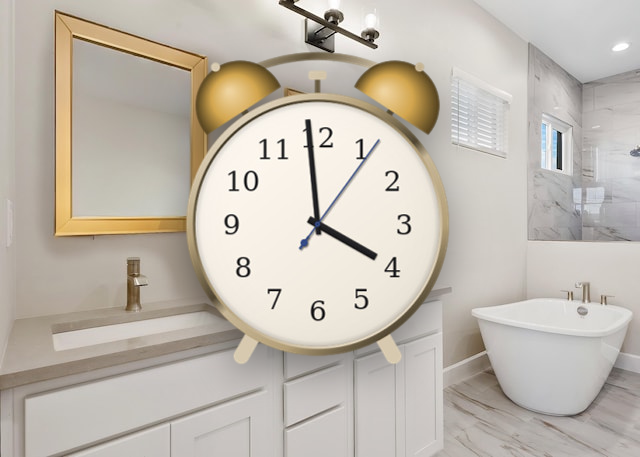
3:59:06
